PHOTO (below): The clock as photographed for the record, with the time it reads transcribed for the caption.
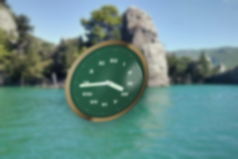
3:44
